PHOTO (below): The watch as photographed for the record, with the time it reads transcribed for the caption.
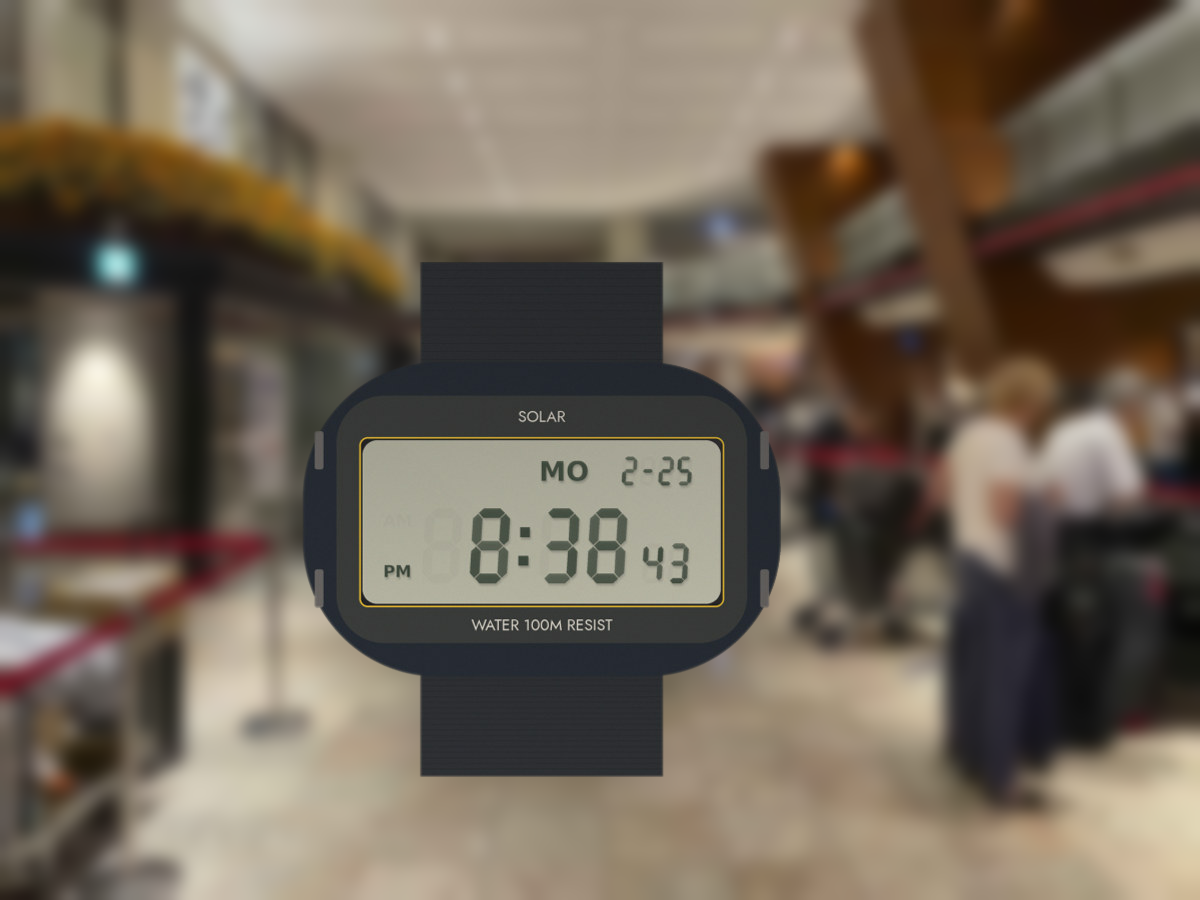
8:38:43
